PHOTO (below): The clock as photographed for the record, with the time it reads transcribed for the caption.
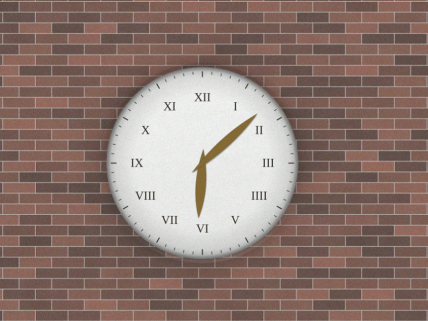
6:08
